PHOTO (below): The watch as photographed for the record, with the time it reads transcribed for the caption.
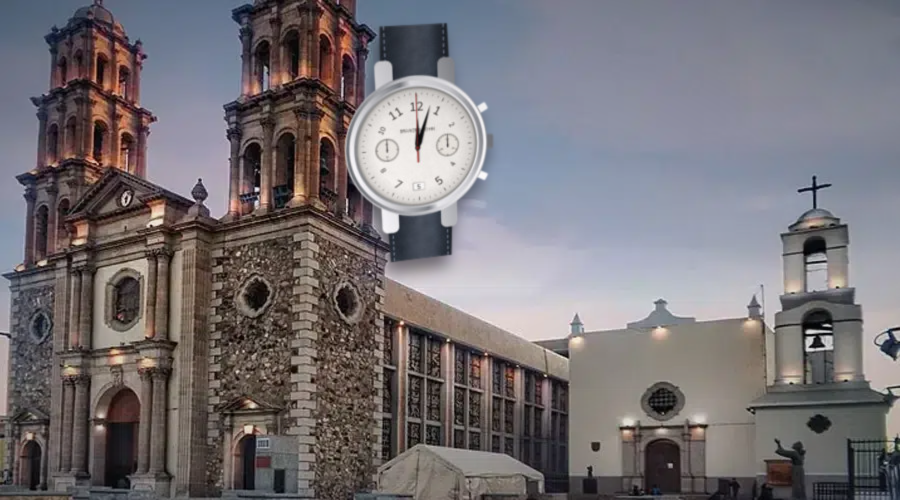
12:03
